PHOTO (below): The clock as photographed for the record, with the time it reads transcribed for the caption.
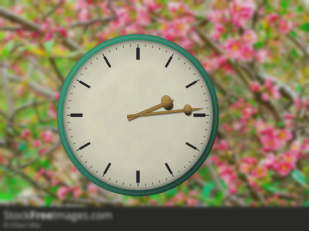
2:14
